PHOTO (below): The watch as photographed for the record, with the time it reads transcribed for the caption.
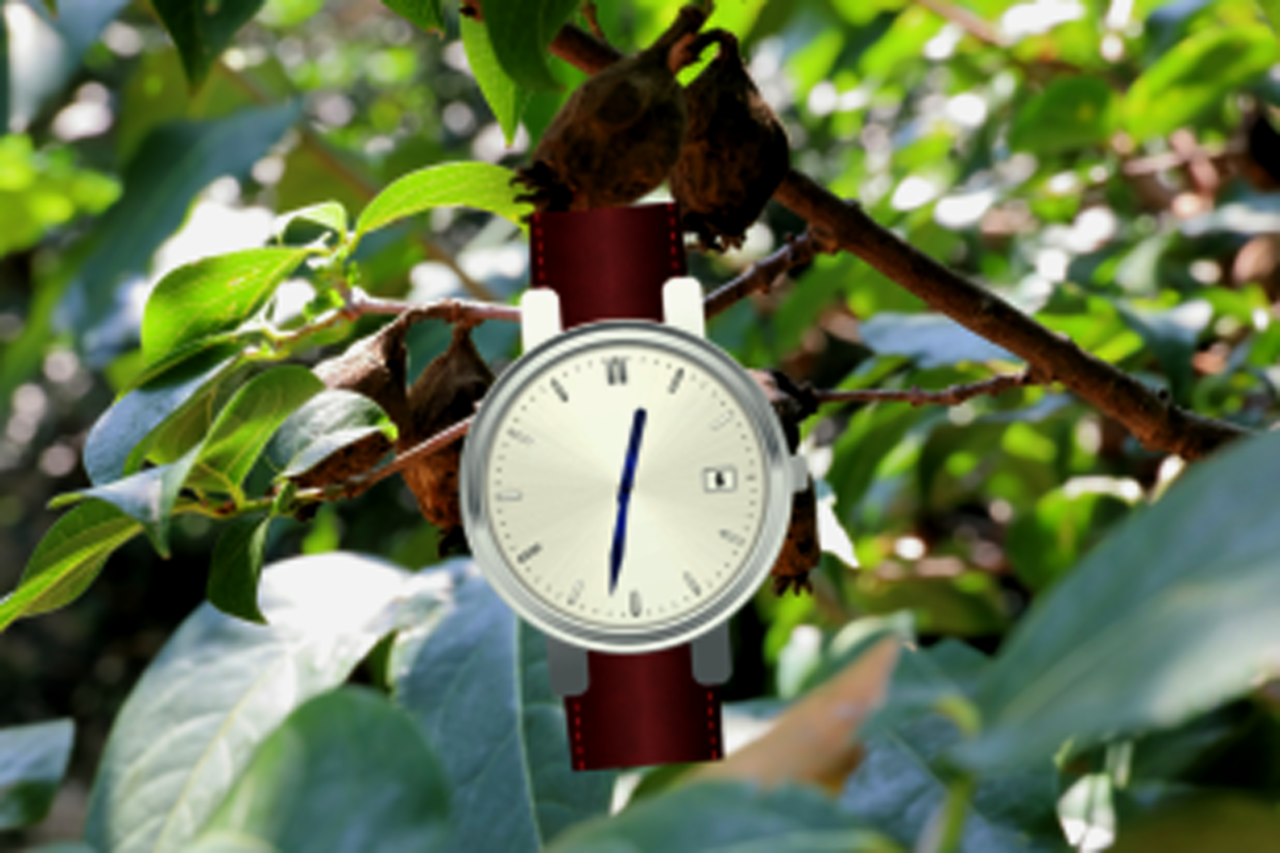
12:32
